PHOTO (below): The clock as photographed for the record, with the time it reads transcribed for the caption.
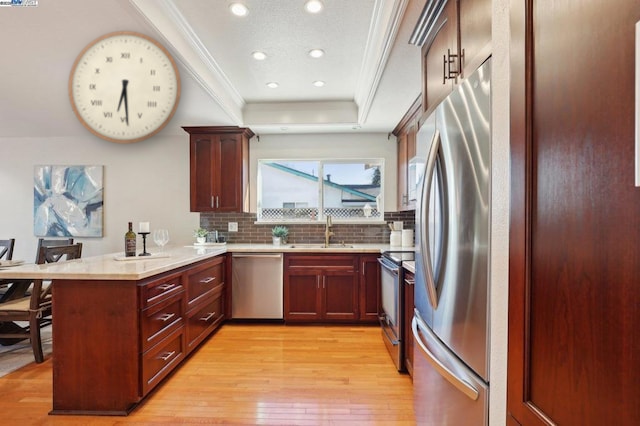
6:29
